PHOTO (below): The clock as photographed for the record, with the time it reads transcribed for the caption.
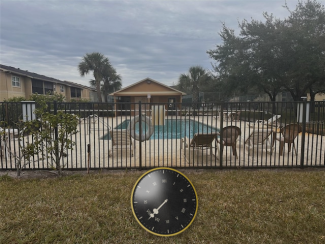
7:38
